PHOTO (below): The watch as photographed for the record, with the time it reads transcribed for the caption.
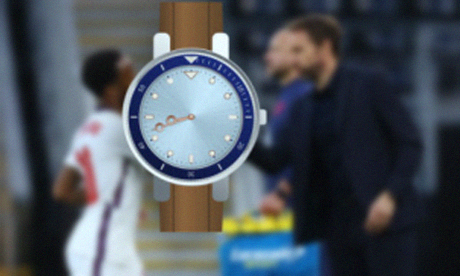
8:42
